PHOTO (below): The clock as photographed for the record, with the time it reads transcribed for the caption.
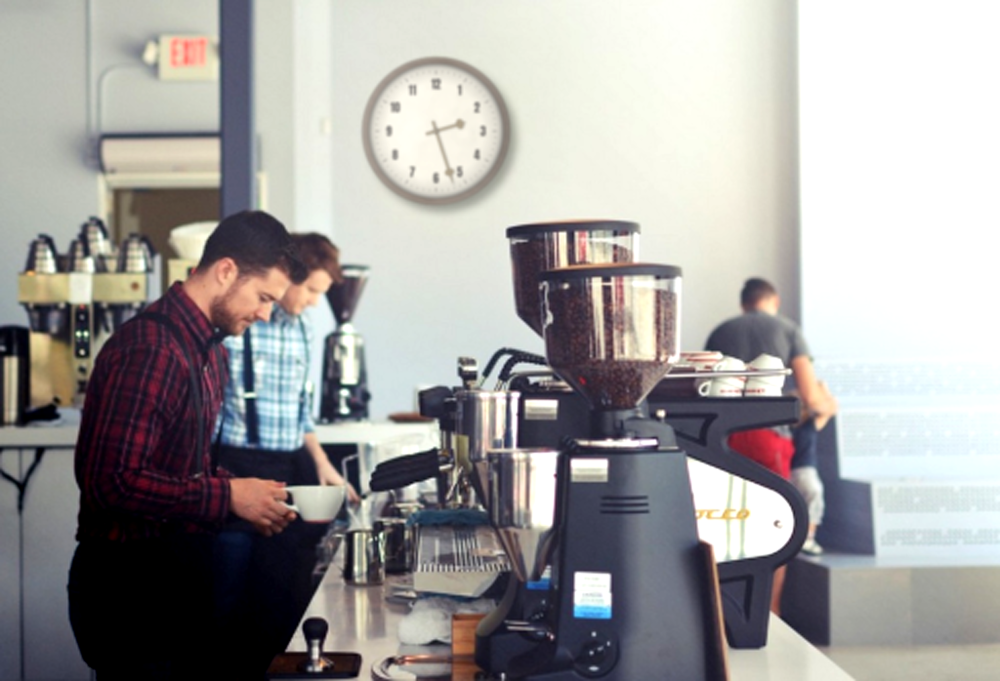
2:27
